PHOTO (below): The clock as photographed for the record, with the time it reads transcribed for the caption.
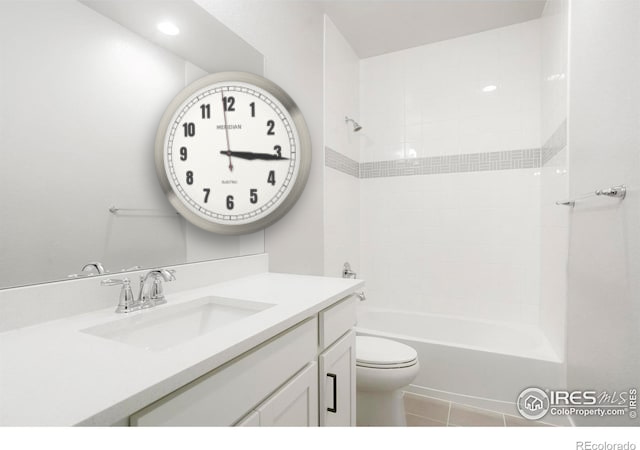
3:15:59
